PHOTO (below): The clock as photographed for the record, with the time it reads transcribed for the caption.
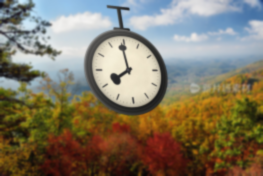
7:59
